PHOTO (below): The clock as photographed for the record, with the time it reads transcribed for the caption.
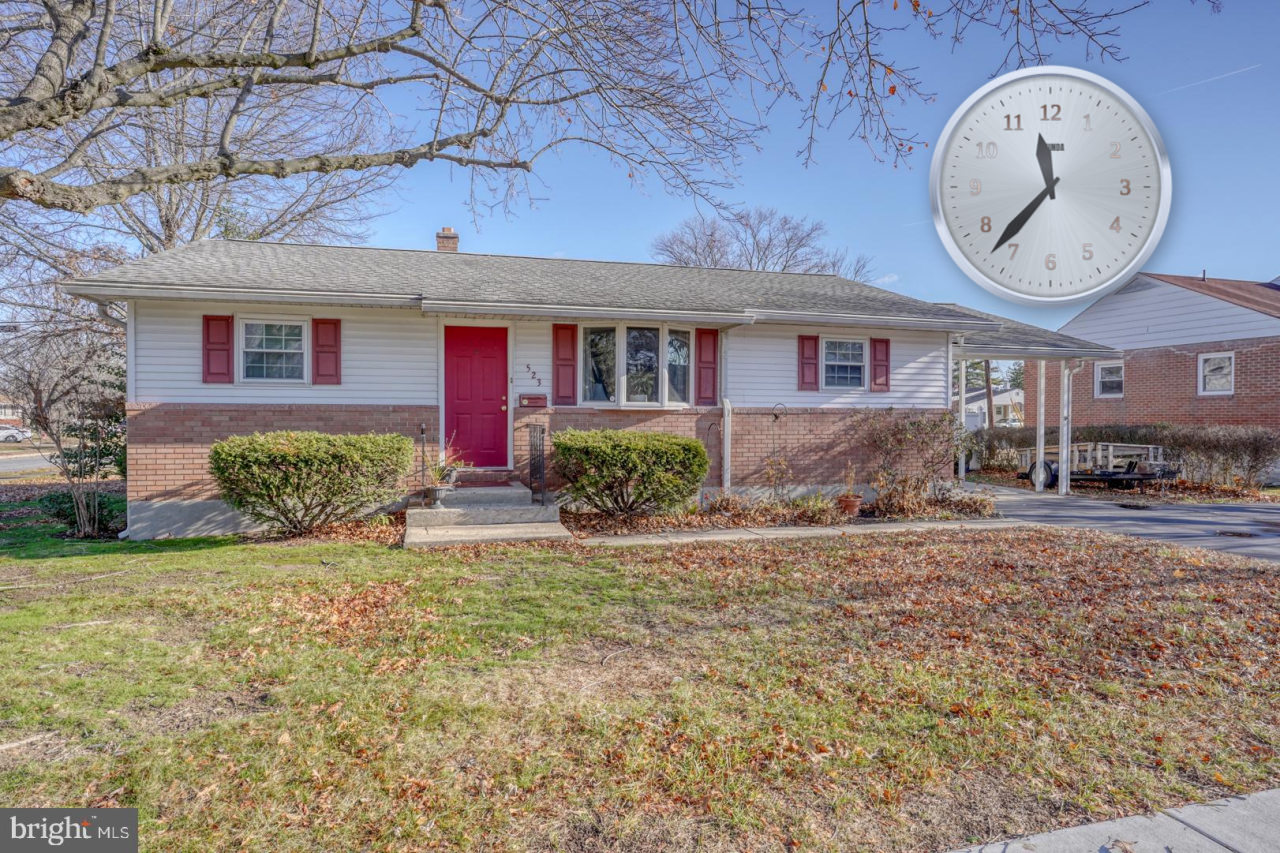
11:37
